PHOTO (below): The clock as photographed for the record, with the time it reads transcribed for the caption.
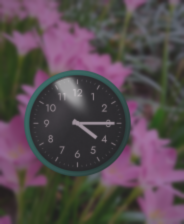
4:15
